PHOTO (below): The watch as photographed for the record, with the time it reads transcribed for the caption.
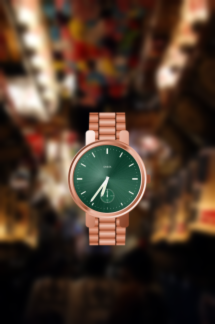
6:36
